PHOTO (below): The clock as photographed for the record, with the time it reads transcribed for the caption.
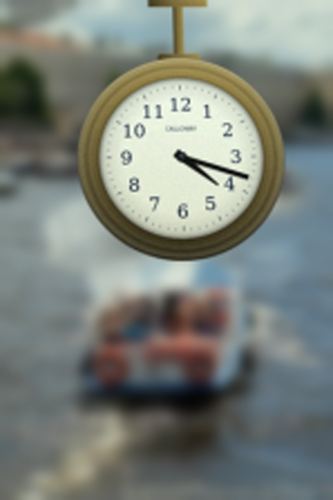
4:18
